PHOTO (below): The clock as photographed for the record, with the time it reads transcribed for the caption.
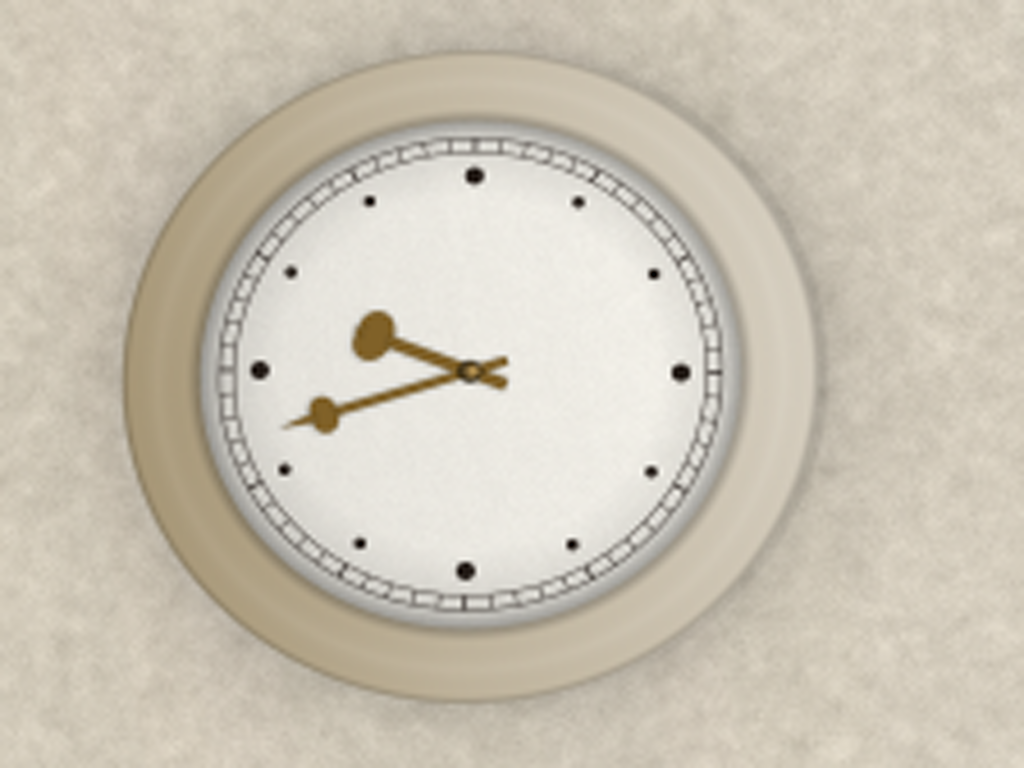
9:42
